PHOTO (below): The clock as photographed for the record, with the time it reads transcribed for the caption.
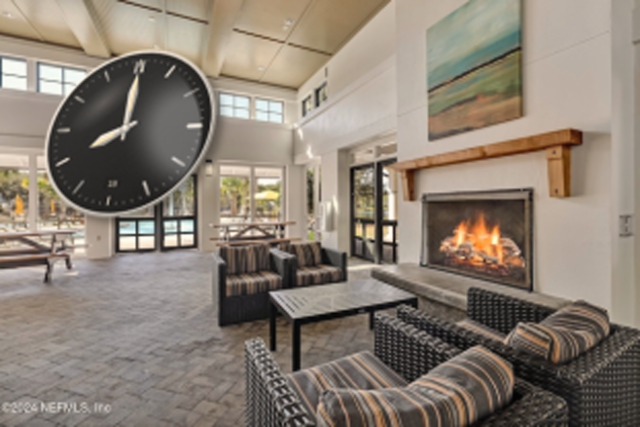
8:00
